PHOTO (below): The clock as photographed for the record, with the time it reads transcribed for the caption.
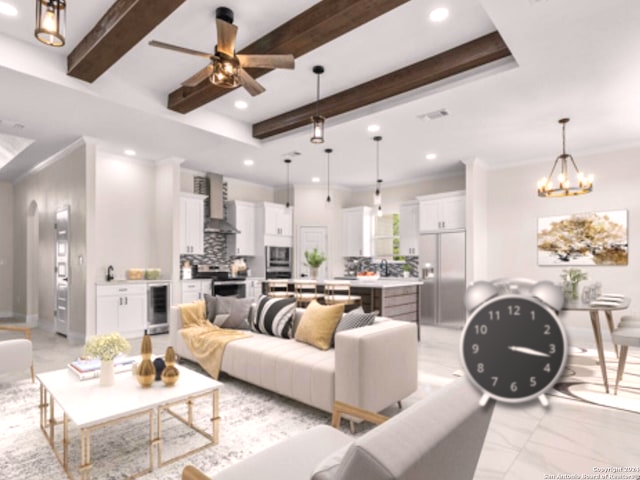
3:17
